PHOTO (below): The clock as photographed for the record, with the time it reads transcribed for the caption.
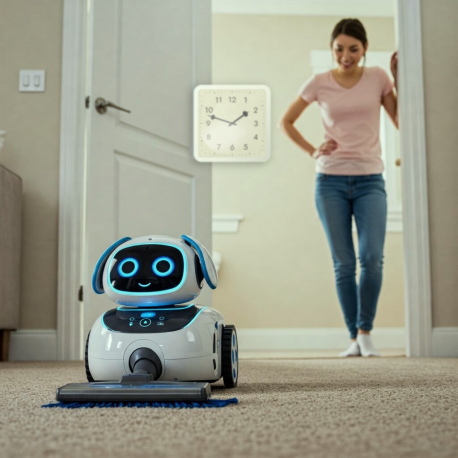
1:48
